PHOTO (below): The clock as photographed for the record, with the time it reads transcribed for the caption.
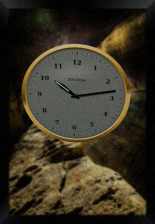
10:13
